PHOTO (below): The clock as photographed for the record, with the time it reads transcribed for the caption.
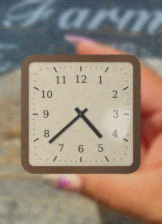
4:38
